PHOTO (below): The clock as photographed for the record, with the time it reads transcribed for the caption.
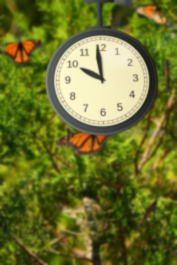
9:59
